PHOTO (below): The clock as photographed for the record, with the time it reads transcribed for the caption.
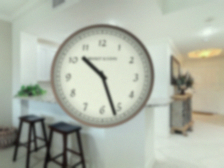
10:27
